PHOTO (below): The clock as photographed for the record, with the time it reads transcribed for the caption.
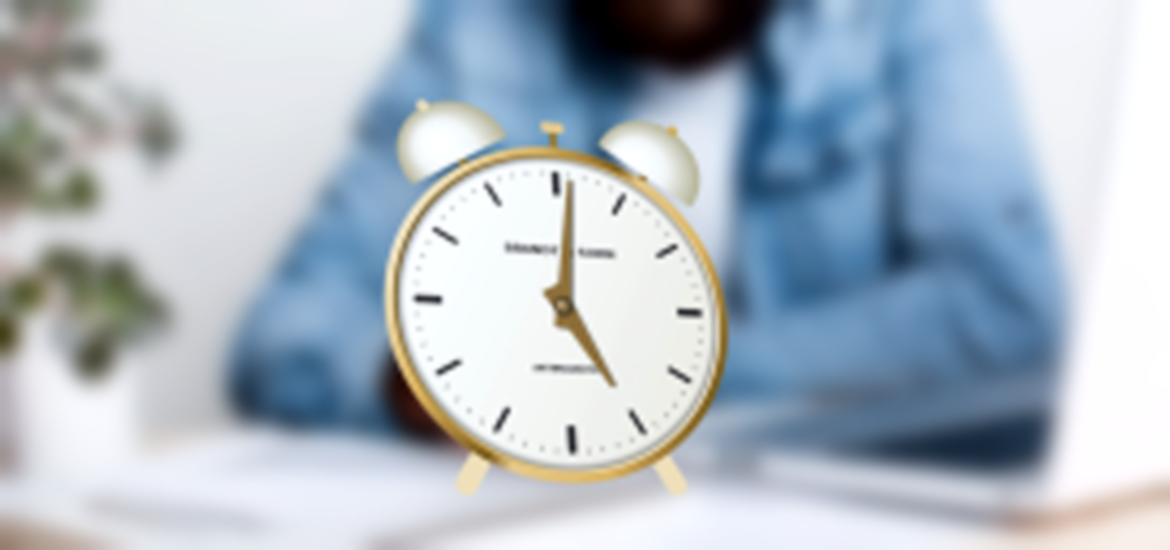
5:01
